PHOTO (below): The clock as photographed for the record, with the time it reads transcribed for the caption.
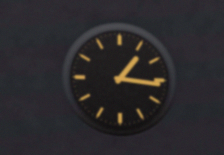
1:16
